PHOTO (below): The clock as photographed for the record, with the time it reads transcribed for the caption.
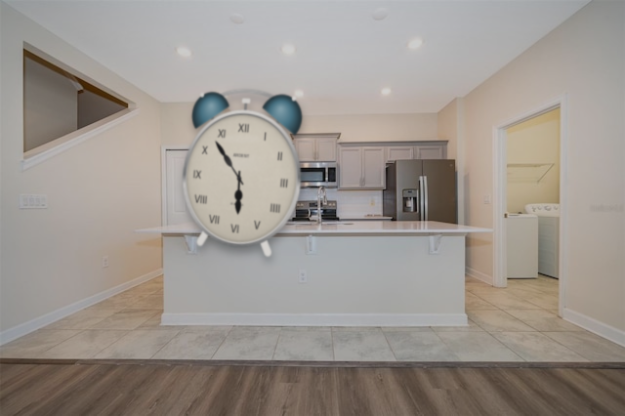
5:53
